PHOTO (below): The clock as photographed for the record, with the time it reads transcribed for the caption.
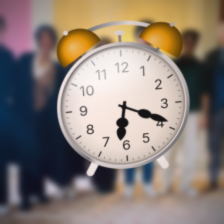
6:19
